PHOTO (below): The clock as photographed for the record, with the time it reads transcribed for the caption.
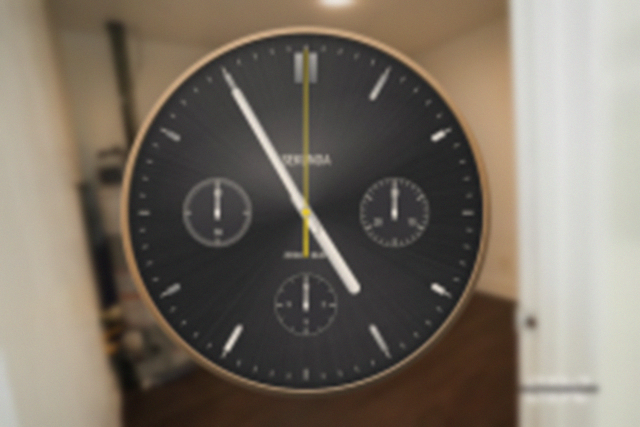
4:55
